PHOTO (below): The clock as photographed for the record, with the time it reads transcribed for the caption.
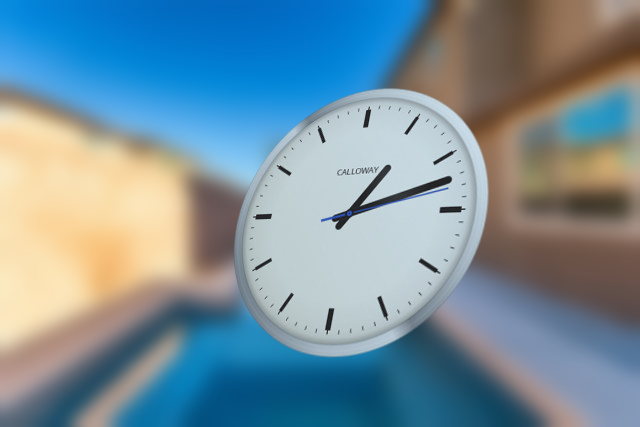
1:12:13
